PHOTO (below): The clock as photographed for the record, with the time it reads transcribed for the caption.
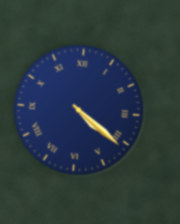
4:21
